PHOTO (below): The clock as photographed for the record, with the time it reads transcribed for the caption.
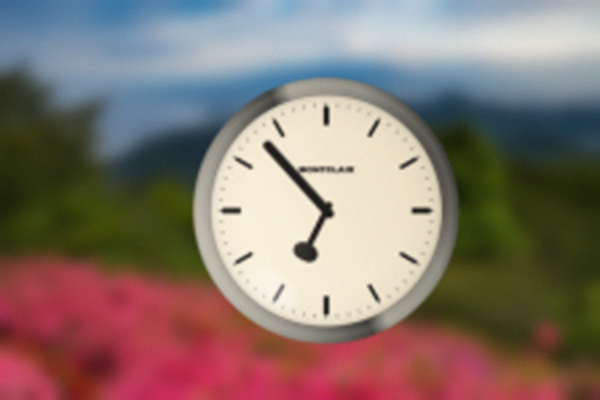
6:53
